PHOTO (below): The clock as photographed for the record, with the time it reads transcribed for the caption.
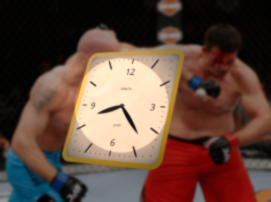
8:23
